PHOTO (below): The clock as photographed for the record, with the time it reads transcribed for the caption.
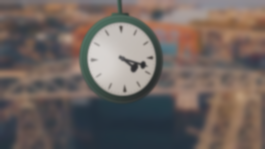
4:18
